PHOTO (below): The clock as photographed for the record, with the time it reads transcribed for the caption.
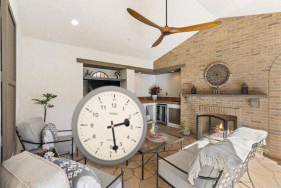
2:28
